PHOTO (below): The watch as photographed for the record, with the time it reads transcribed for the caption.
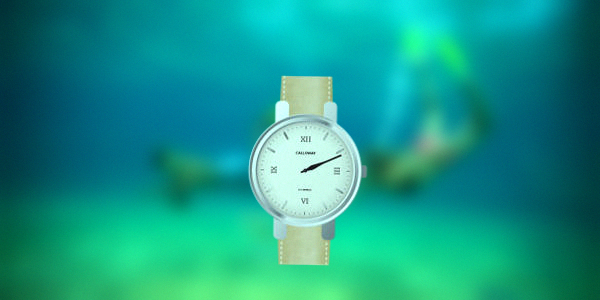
2:11
